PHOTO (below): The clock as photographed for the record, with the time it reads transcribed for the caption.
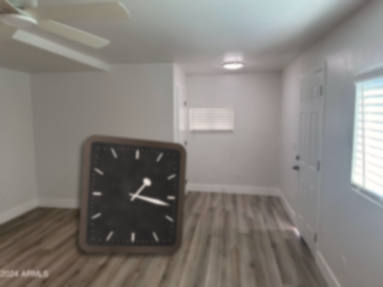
1:17
